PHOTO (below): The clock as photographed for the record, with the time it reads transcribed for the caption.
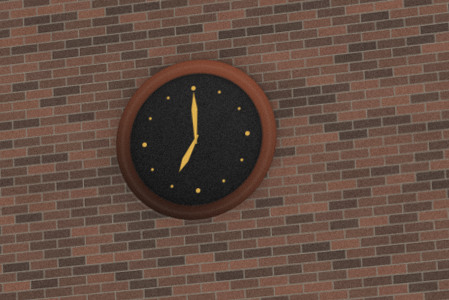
7:00
